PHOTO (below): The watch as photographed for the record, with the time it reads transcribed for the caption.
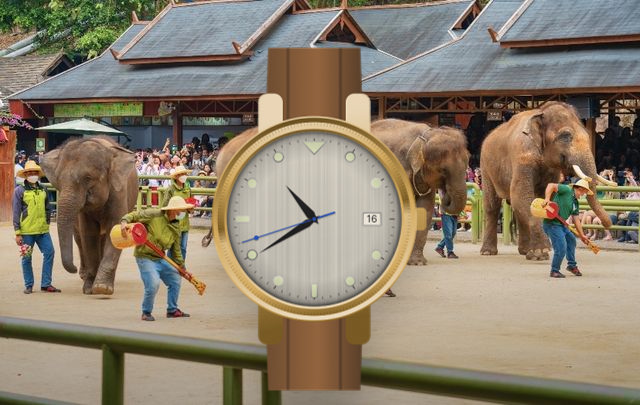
10:39:42
